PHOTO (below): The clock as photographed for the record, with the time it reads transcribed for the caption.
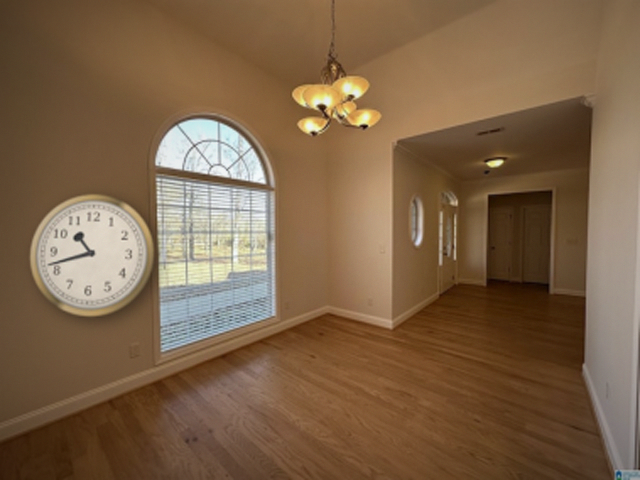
10:42
